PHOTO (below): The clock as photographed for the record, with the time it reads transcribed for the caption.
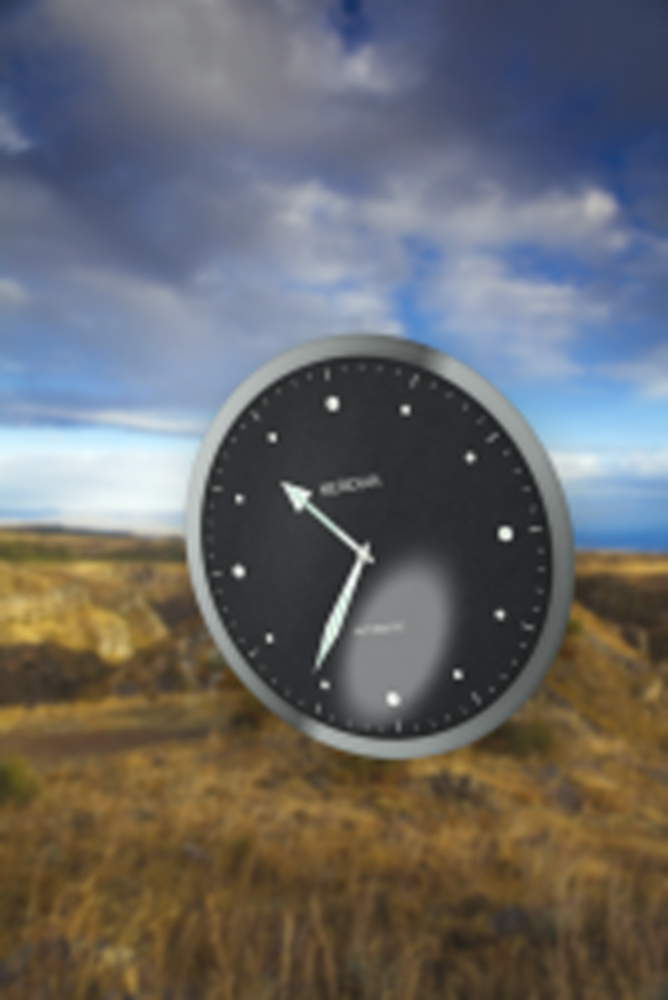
10:36
